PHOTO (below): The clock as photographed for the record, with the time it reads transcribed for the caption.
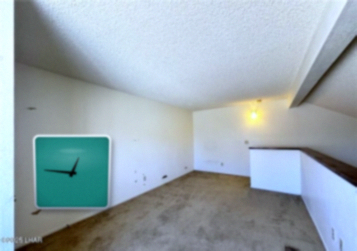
12:46
